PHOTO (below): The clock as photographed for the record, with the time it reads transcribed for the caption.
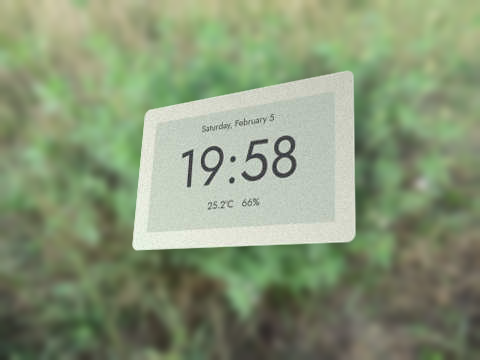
19:58
